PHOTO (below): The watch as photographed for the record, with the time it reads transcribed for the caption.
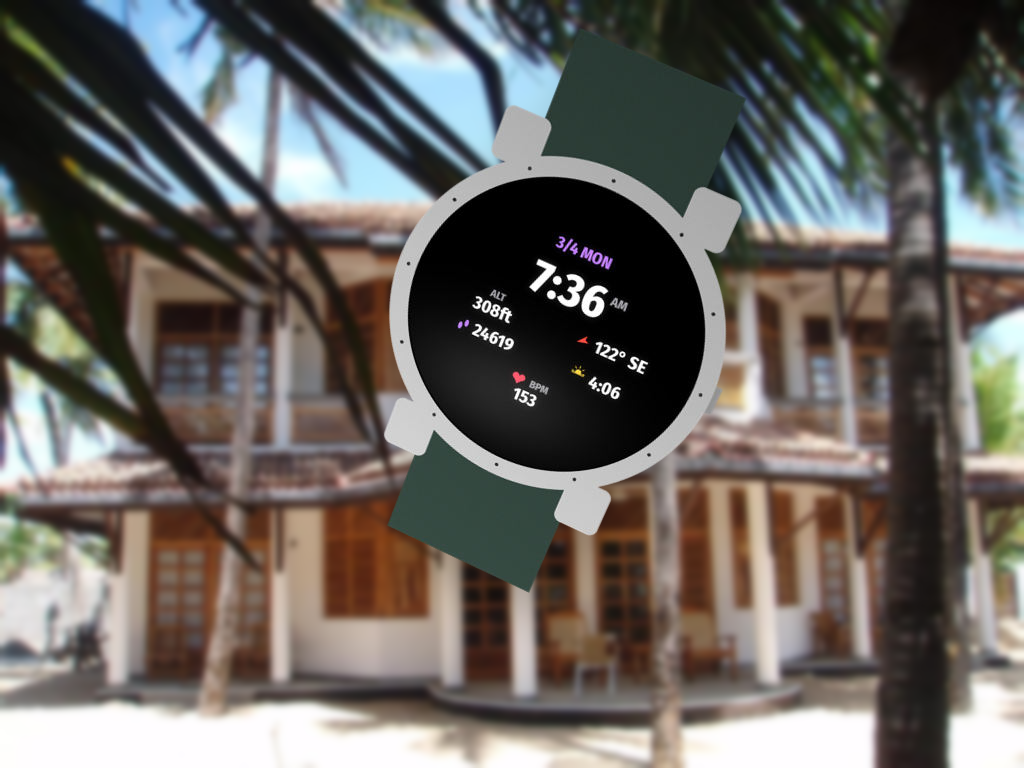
7:36
